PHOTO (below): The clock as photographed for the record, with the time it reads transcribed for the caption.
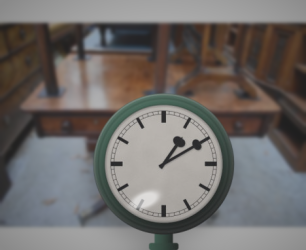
1:10
